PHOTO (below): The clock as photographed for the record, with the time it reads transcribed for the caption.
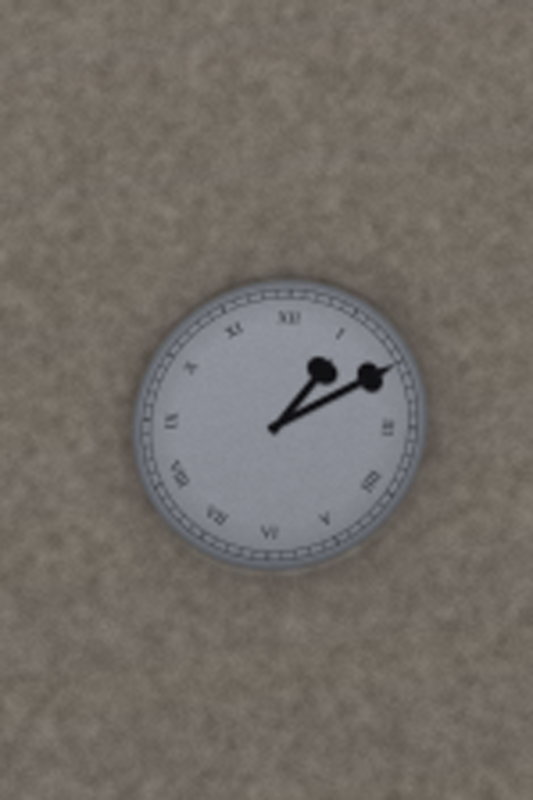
1:10
